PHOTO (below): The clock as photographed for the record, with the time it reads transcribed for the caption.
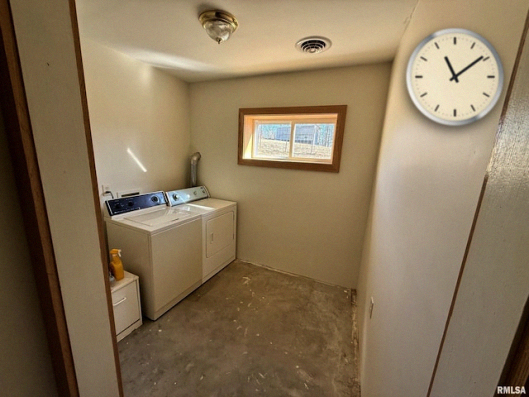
11:09
